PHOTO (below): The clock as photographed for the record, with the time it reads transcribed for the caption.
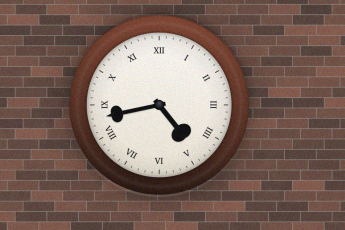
4:43
